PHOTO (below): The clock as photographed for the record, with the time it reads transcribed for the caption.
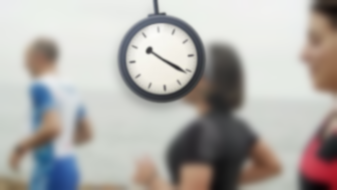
10:21
